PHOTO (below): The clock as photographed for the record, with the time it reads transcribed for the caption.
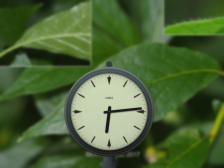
6:14
